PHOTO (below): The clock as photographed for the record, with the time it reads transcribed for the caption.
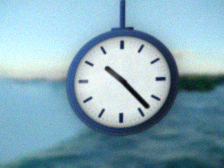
10:23
